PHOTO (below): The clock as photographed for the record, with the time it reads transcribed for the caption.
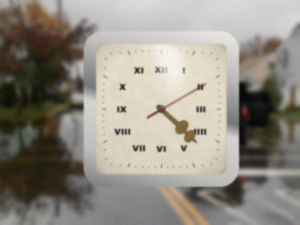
4:22:10
